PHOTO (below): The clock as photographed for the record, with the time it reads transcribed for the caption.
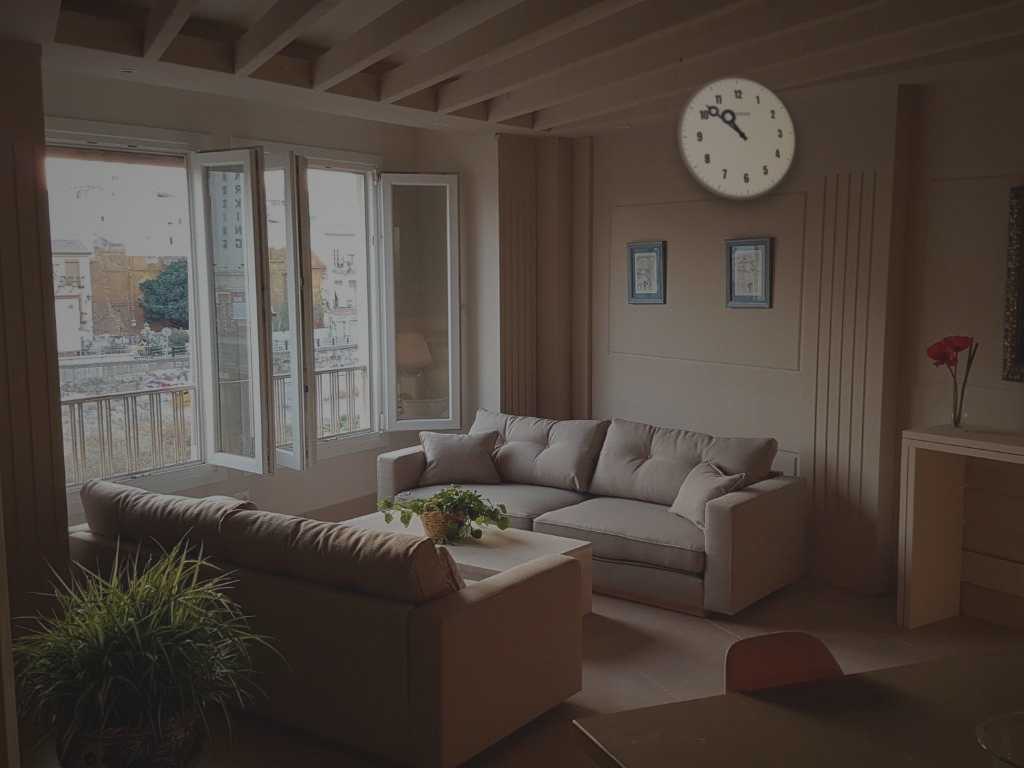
10:52
